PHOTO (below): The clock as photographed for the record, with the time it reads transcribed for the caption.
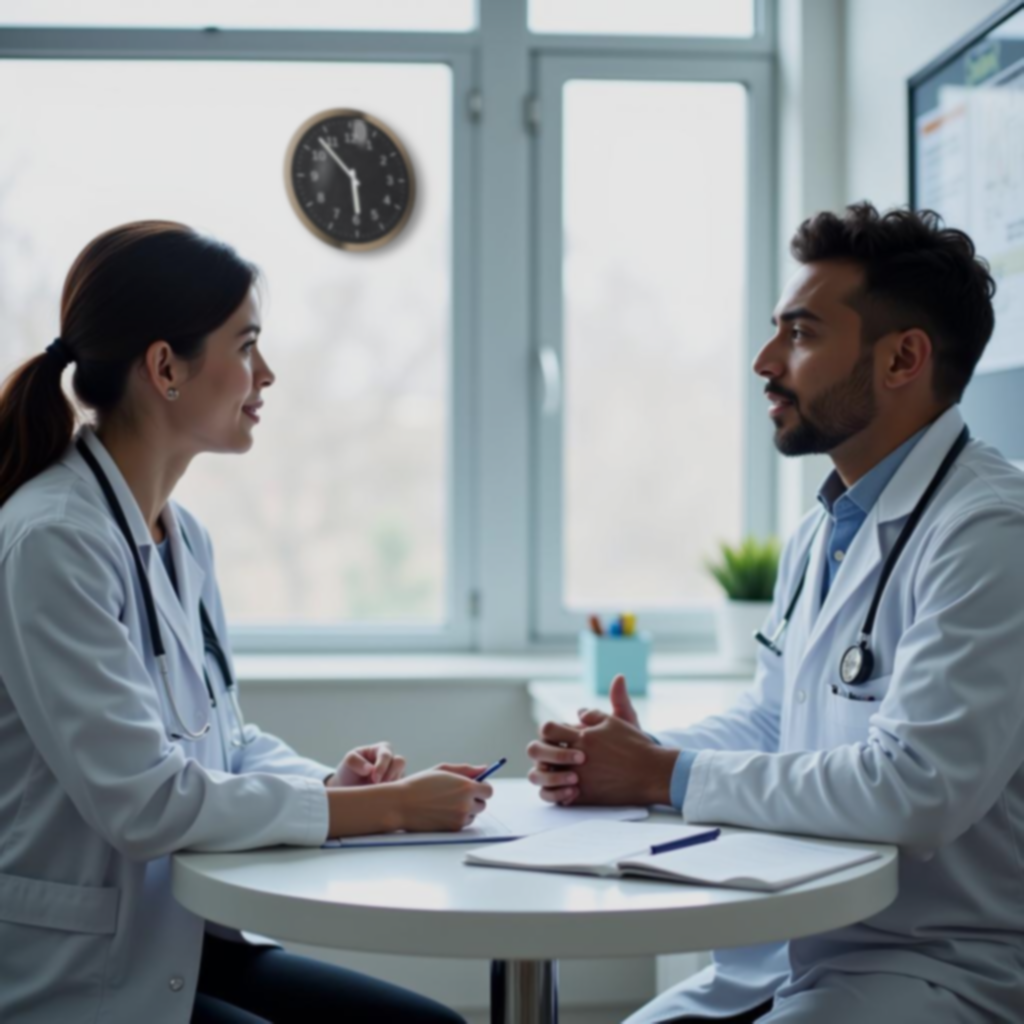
5:53
